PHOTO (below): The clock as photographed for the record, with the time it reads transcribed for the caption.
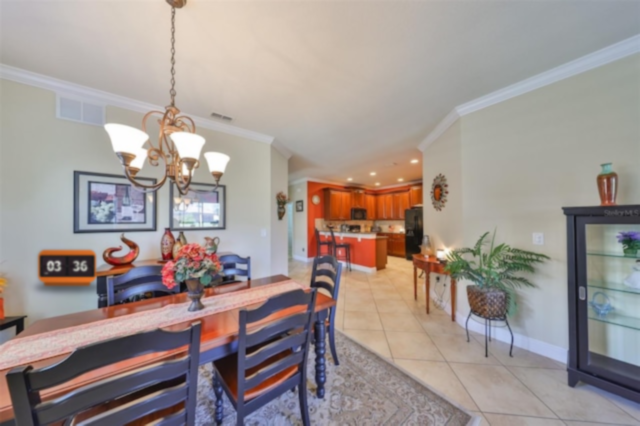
3:36
